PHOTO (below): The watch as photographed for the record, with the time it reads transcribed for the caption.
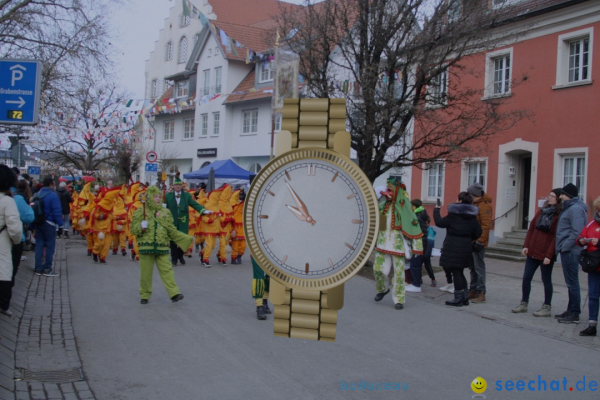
9:54
